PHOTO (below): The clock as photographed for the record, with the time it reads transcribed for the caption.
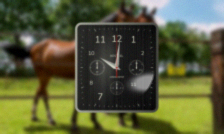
10:01
